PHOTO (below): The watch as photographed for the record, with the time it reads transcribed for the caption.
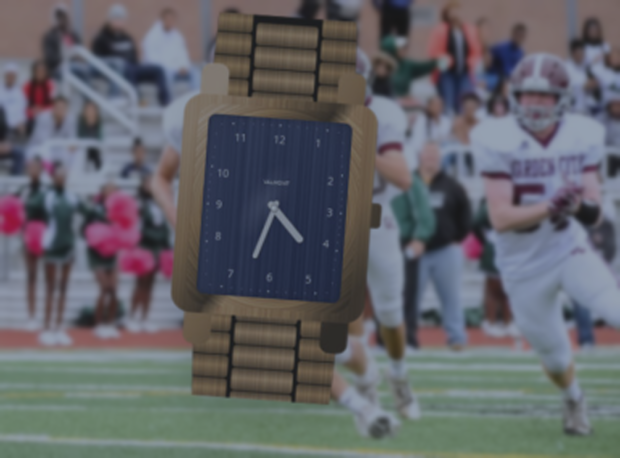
4:33
